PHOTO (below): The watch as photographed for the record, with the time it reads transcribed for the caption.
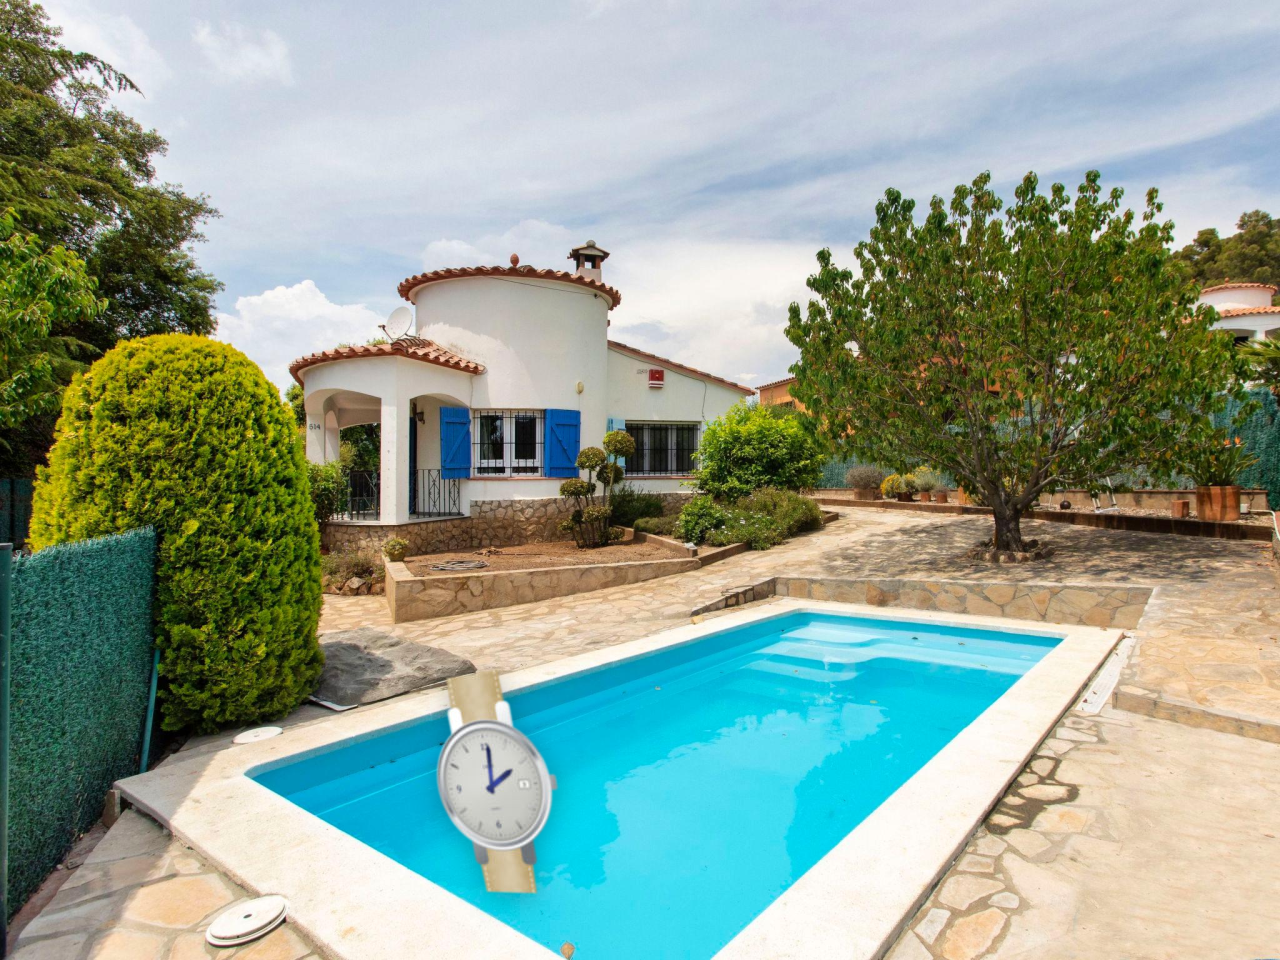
2:01
